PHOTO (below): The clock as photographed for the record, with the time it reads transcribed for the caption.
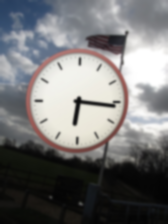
6:16
